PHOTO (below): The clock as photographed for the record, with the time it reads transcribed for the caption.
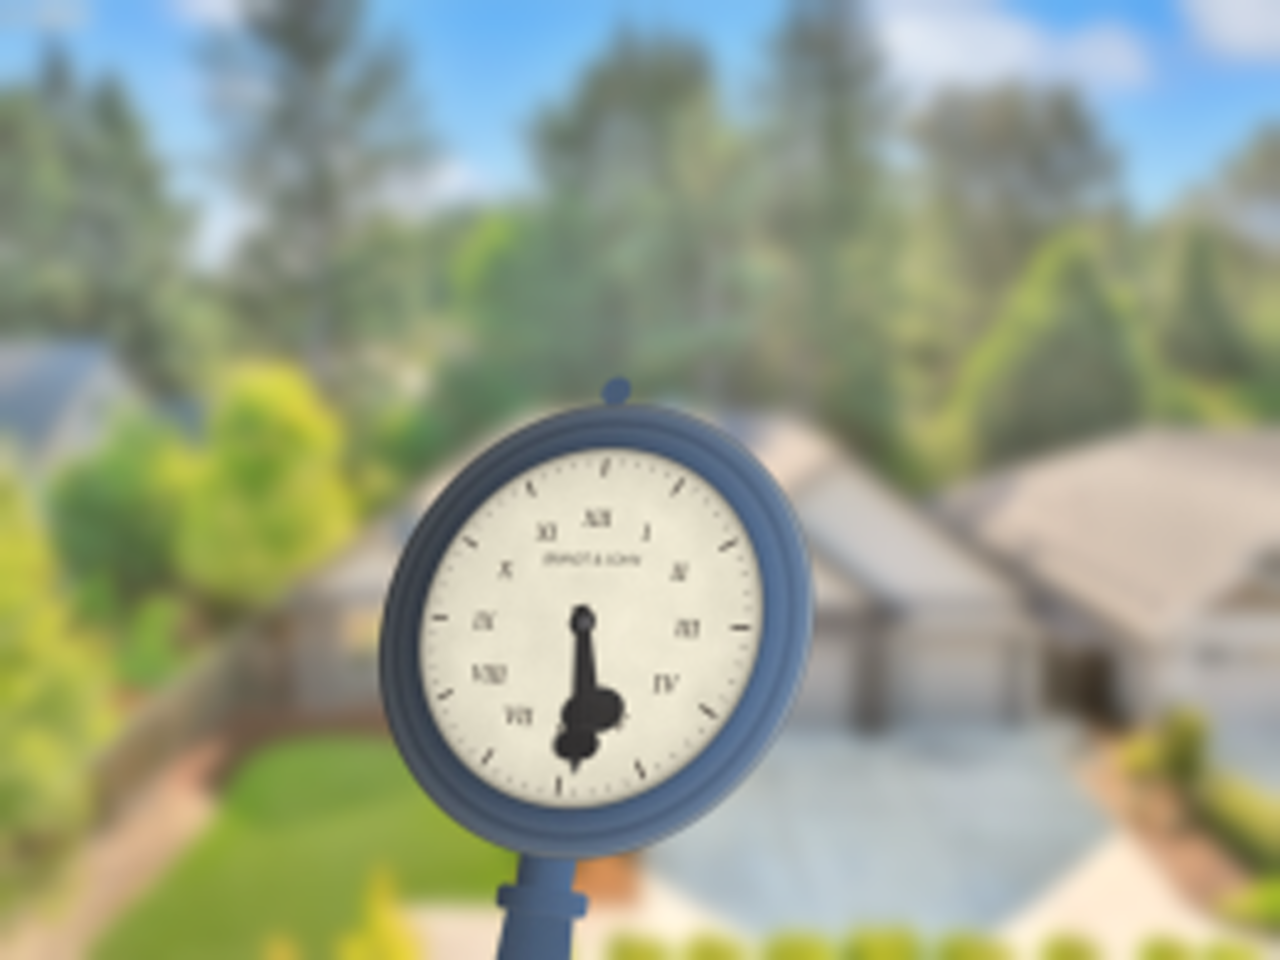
5:29
